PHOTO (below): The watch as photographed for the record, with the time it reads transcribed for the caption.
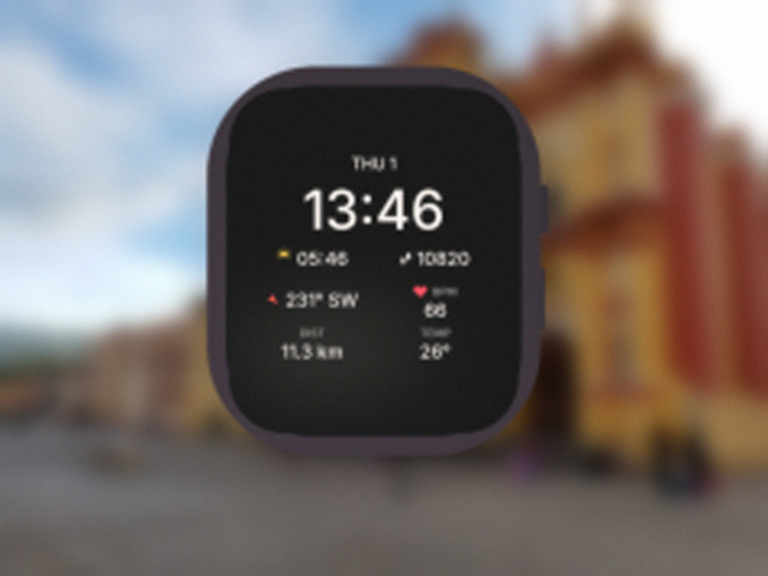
13:46
